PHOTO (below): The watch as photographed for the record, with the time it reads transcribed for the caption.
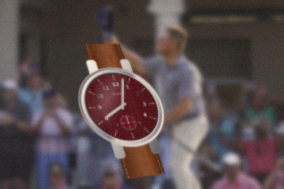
8:03
